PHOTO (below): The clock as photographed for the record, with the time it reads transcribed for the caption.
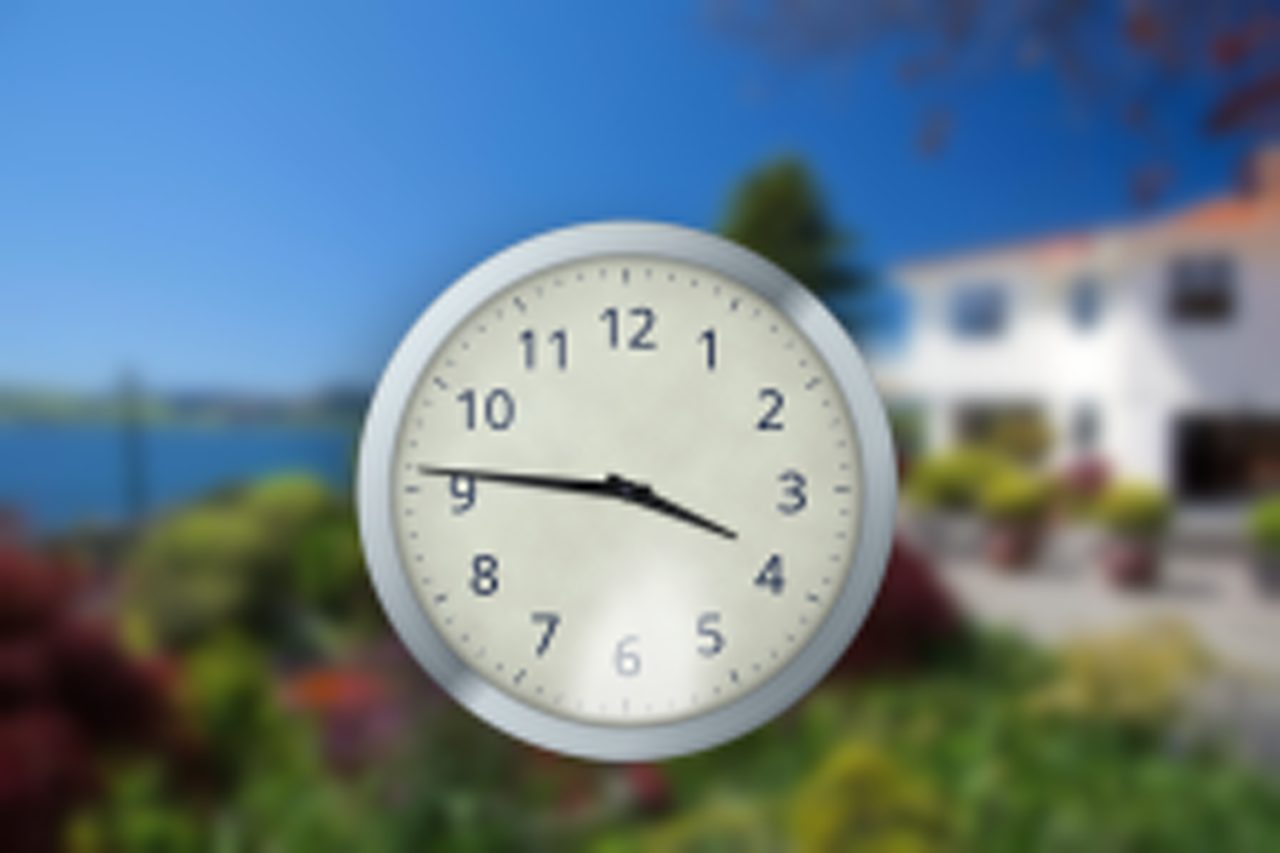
3:46
